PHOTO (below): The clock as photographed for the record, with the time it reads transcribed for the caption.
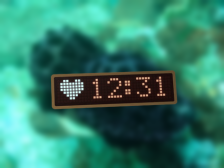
12:31
